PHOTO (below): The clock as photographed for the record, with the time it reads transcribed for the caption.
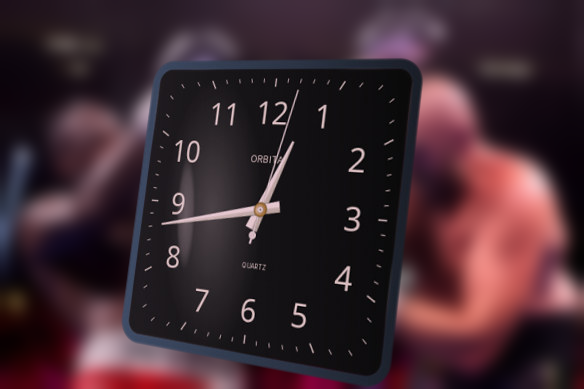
12:43:02
